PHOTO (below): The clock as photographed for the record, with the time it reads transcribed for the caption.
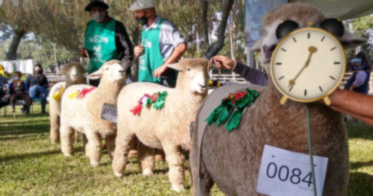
12:36
